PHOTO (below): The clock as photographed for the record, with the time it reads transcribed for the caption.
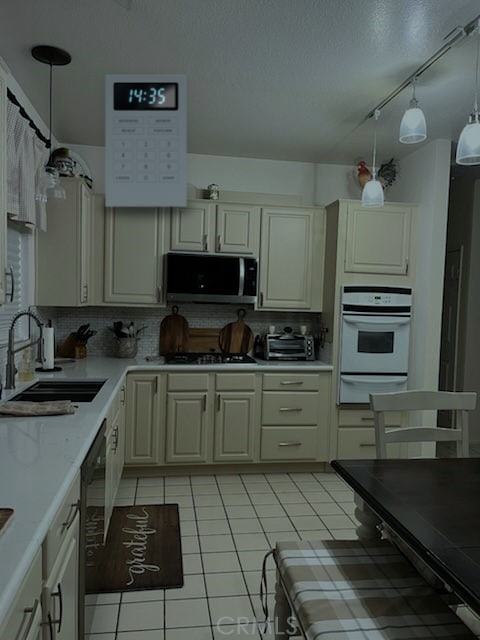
14:35
